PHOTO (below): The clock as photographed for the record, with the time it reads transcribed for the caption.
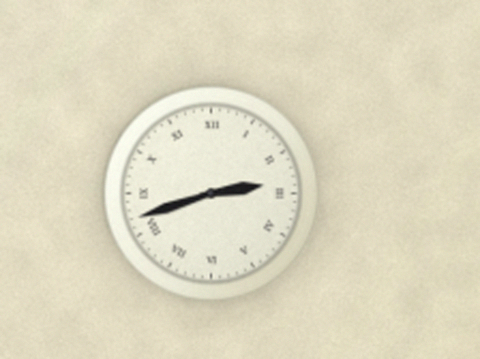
2:42
